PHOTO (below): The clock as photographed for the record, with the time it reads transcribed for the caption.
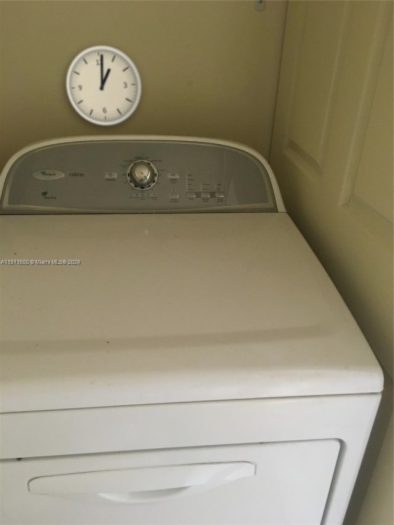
1:01
